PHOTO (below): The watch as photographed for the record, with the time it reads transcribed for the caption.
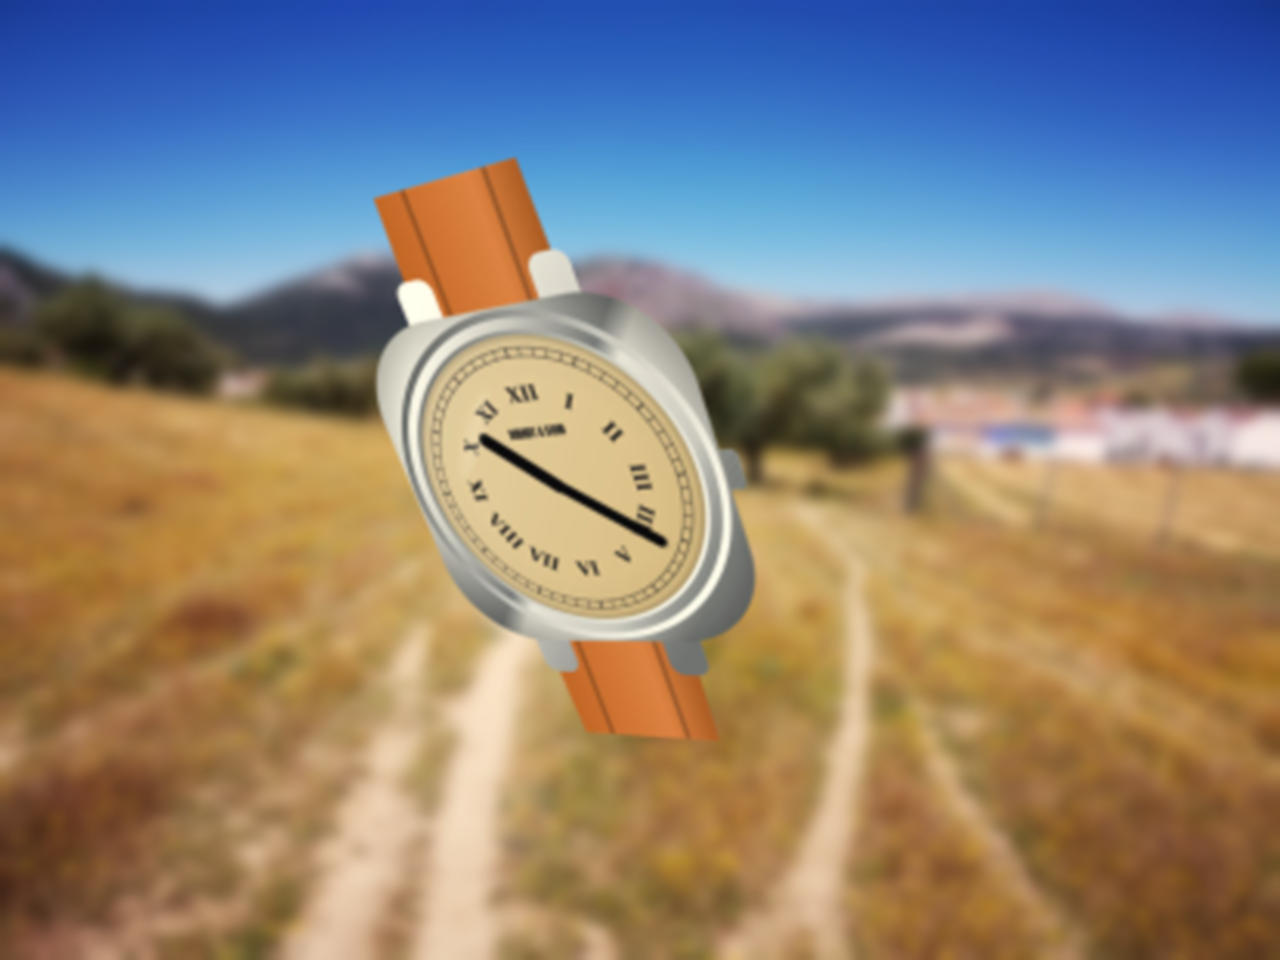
10:21
